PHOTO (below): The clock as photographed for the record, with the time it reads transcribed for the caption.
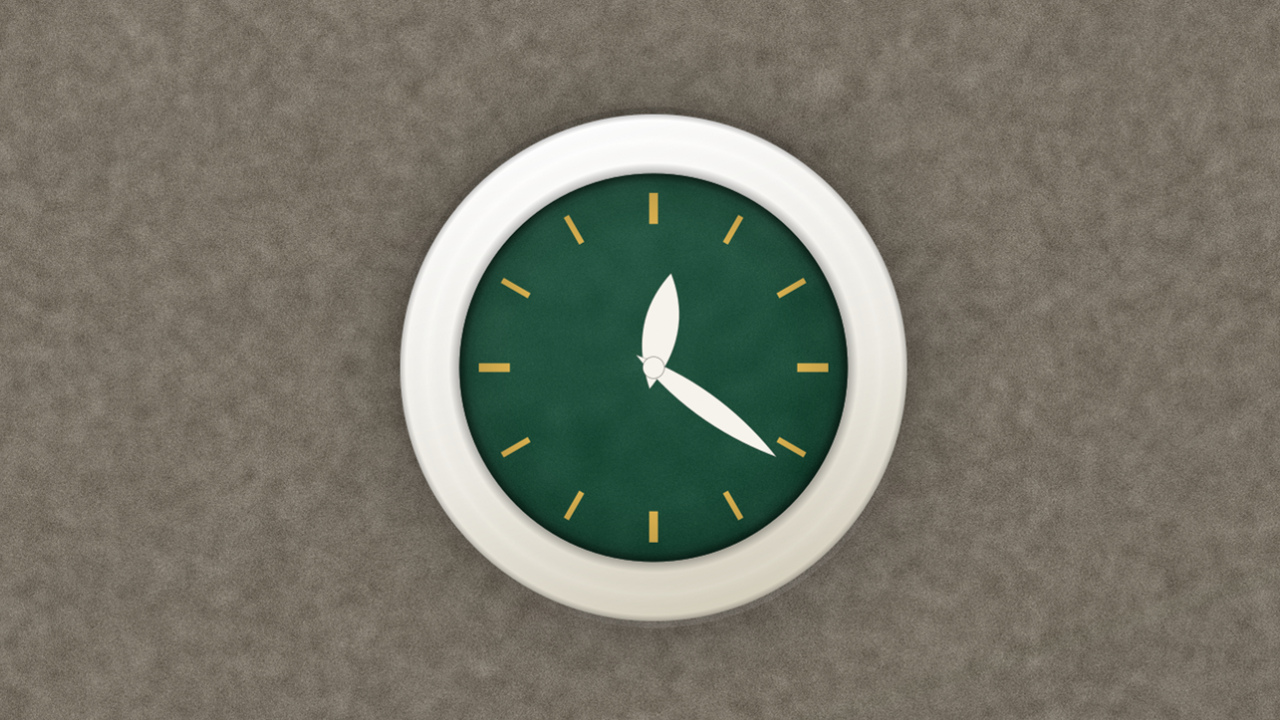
12:21
